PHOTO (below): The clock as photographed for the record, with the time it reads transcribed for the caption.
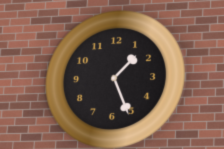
1:26
